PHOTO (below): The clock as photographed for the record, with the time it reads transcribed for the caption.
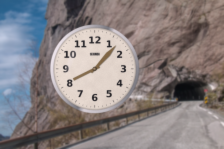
8:07
